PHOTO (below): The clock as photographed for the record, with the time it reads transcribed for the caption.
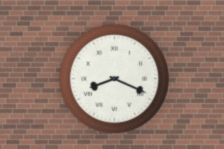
8:19
